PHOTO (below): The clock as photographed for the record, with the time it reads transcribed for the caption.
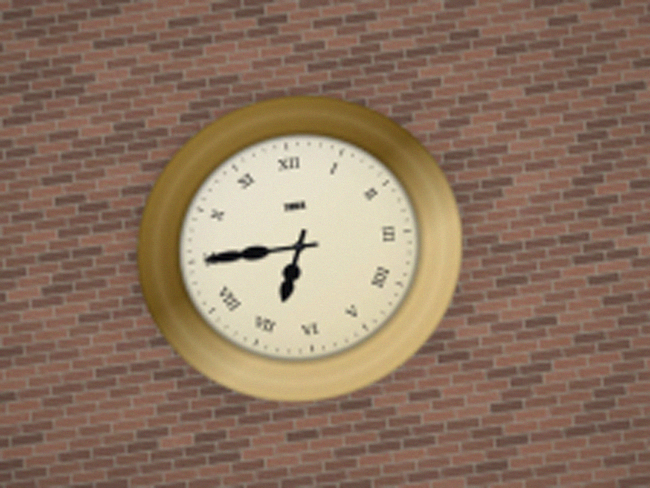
6:45
